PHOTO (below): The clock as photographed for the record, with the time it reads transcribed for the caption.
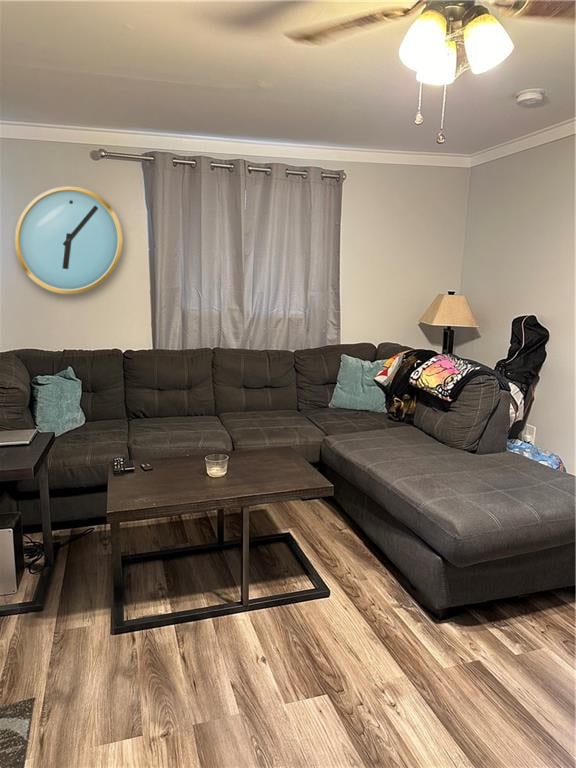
6:06
